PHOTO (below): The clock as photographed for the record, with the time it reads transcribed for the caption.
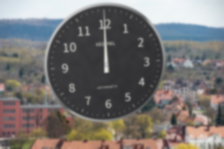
12:00
